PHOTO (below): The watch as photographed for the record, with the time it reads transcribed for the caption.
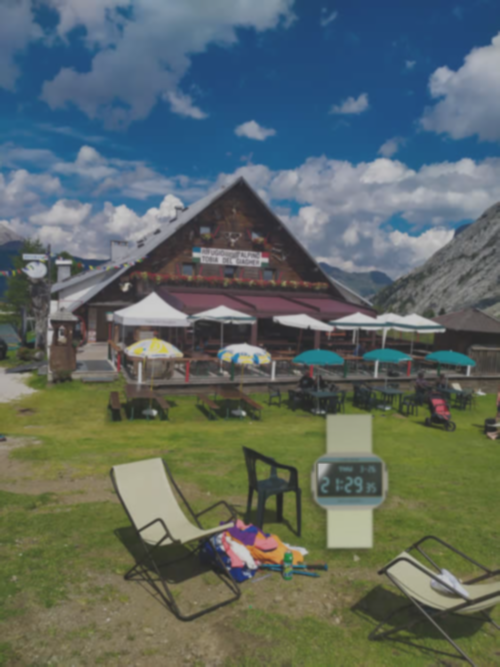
21:29
